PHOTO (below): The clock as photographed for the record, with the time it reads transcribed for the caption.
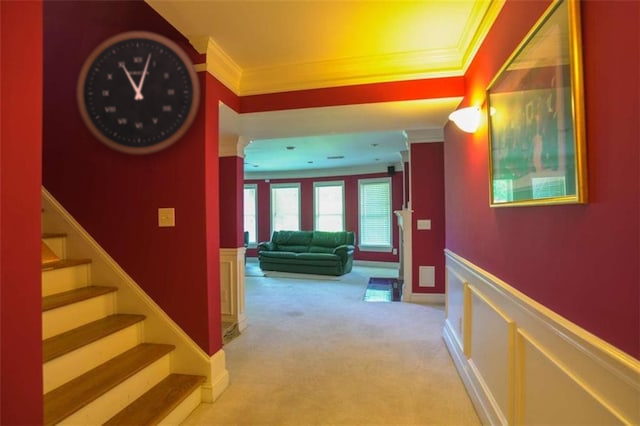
11:03
